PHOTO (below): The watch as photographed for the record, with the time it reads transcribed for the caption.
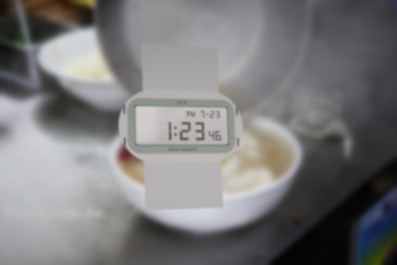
1:23
